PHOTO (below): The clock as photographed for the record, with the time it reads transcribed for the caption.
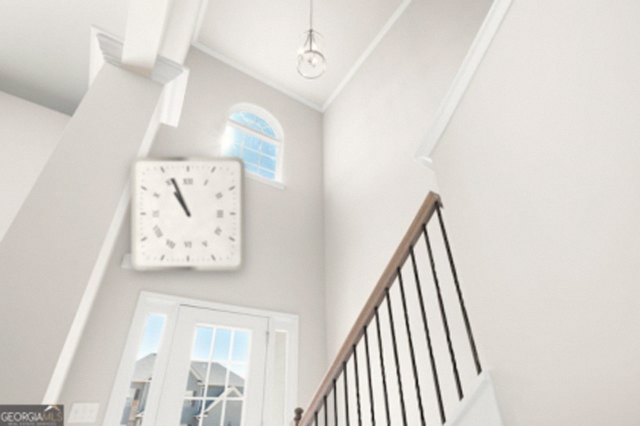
10:56
